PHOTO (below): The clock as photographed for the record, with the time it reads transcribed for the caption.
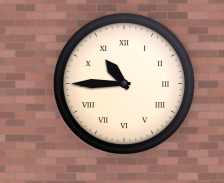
10:45
